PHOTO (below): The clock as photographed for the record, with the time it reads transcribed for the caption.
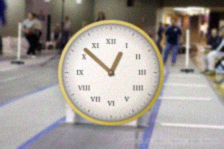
12:52
